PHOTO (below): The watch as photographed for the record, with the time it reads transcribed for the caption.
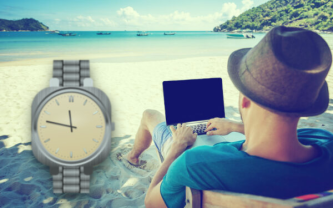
11:47
